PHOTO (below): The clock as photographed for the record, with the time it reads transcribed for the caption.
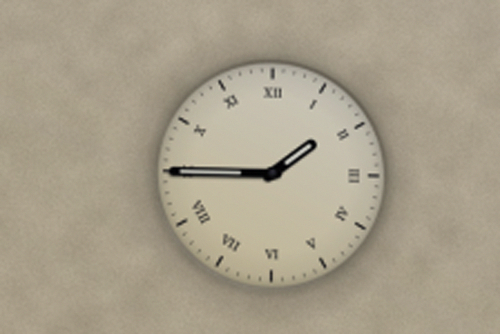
1:45
